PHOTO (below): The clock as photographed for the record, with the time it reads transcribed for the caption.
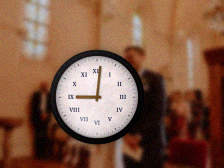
9:01
